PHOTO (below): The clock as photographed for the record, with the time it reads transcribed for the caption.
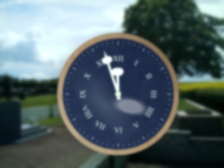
11:57
